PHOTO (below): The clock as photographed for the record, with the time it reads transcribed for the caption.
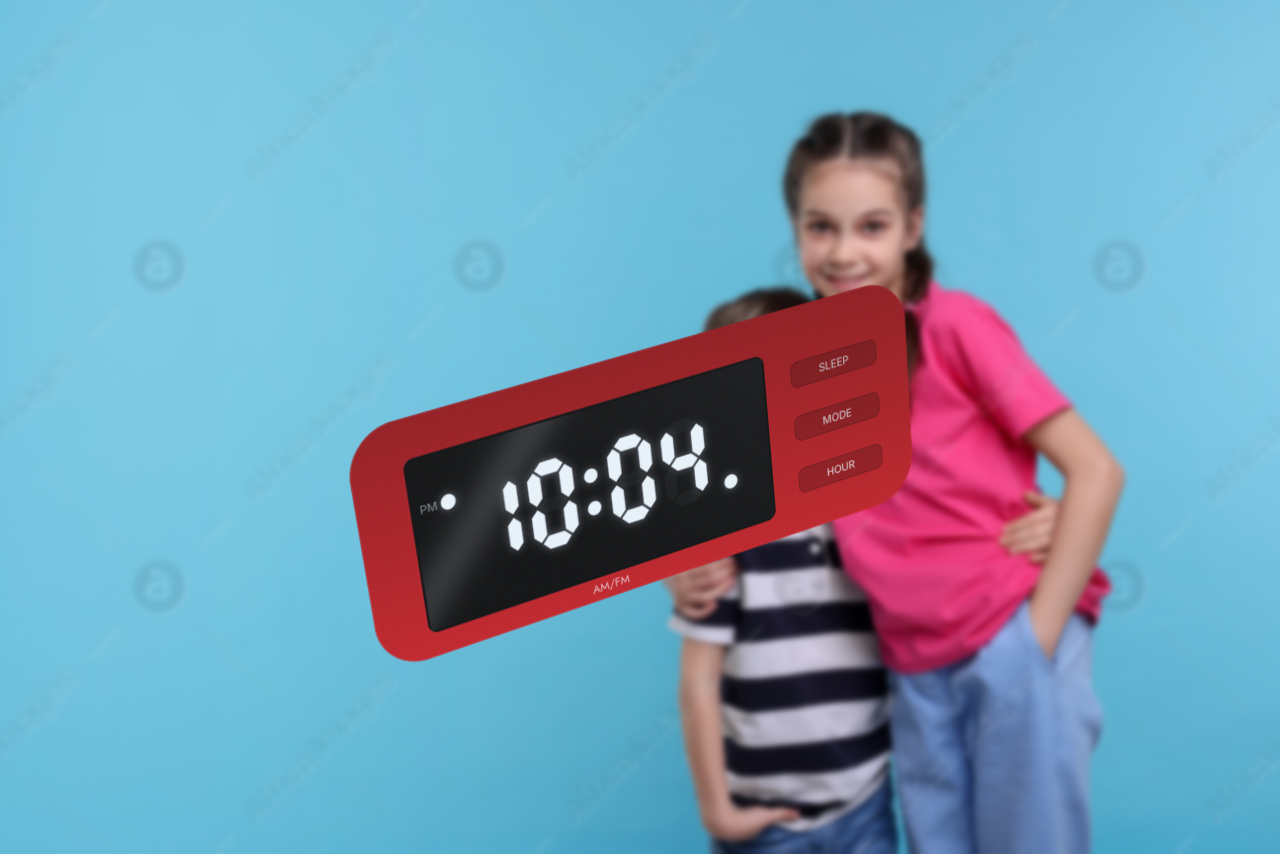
10:04
